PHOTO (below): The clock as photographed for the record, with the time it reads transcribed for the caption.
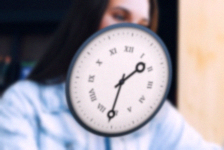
1:31
